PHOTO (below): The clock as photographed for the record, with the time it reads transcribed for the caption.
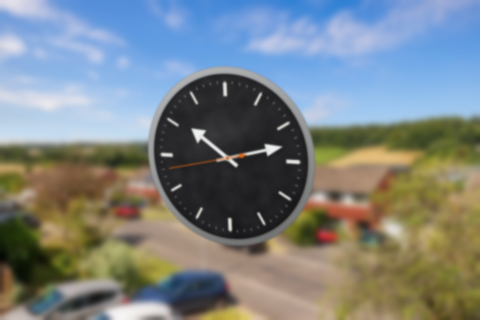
10:12:43
